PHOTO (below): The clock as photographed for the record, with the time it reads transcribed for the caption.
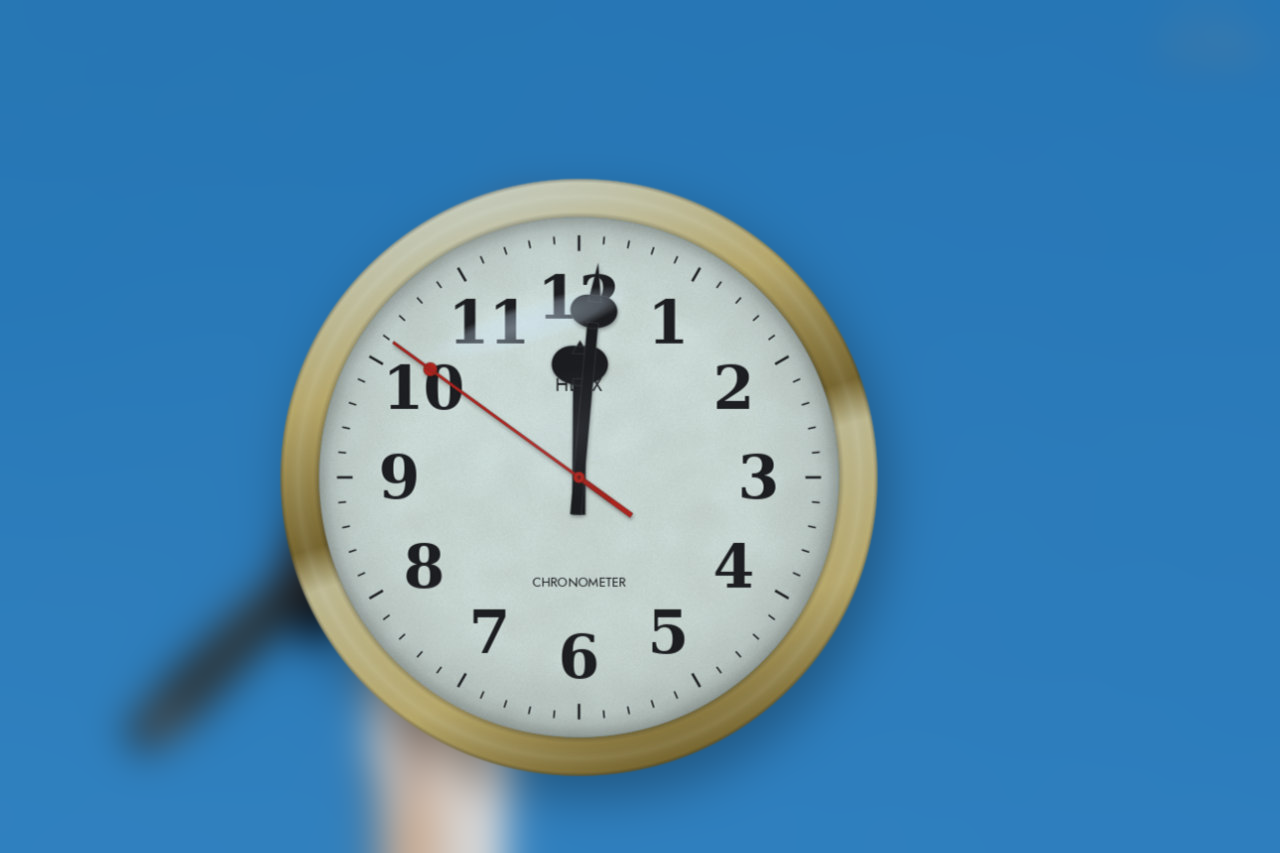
12:00:51
